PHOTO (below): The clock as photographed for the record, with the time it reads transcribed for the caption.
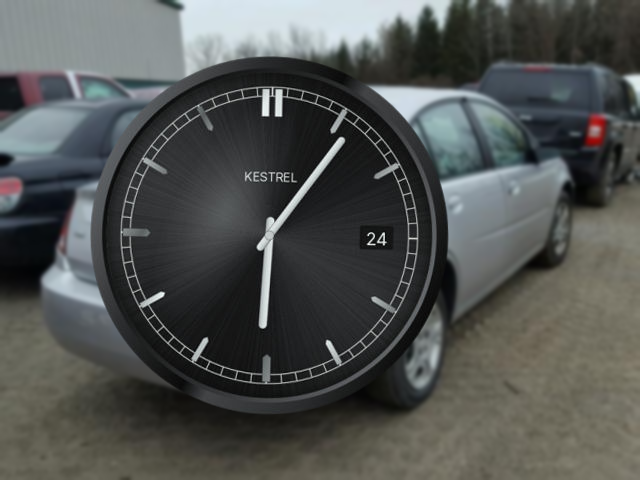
6:06
